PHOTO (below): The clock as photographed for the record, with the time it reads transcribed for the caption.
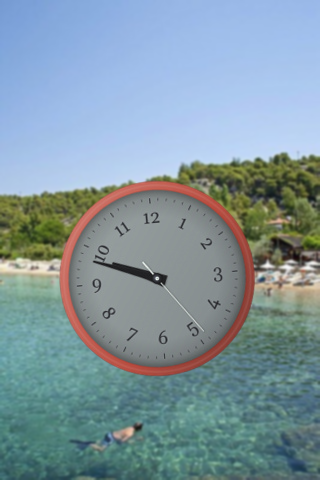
9:48:24
